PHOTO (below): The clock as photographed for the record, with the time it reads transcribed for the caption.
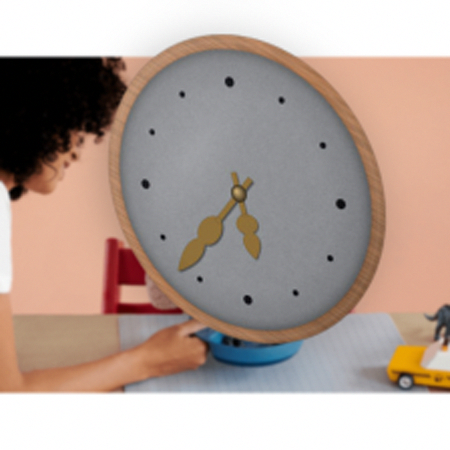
5:37
